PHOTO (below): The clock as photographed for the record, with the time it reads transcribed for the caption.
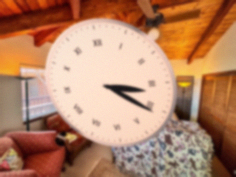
3:21
